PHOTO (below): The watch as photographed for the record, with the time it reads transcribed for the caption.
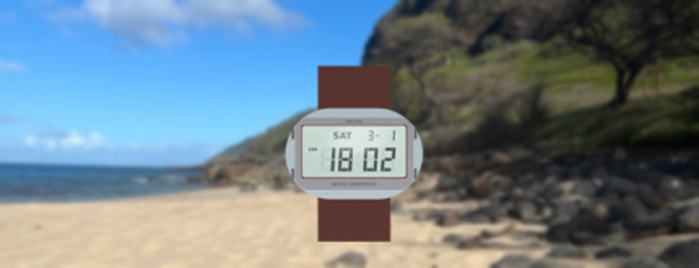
18:02
